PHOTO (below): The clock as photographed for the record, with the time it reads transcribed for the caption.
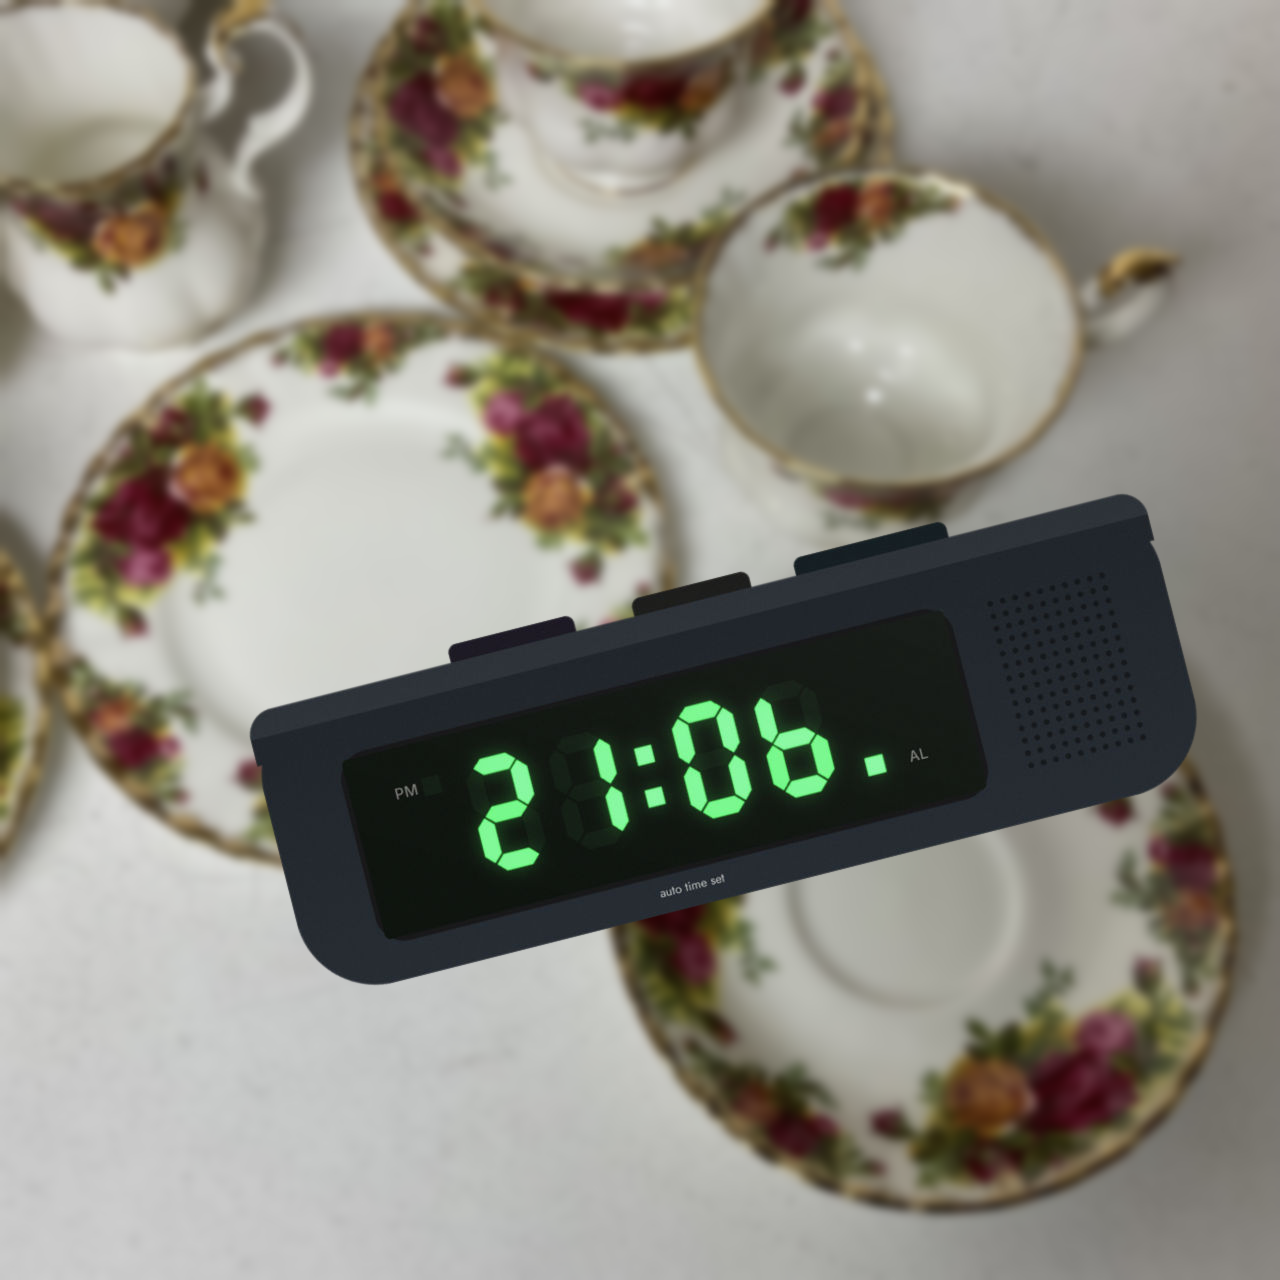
21:06
